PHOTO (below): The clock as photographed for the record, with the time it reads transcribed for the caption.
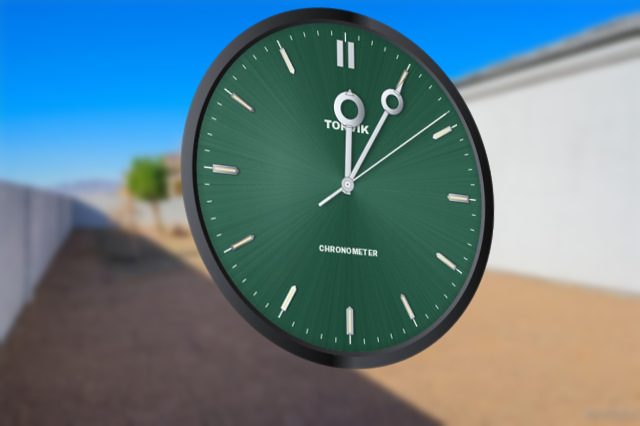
12:05:09
